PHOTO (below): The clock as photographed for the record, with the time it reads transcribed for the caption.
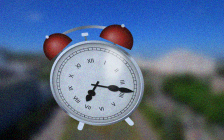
7:18
